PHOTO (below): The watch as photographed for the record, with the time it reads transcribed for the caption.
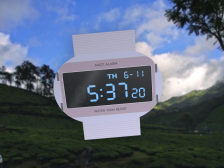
5:37:20
